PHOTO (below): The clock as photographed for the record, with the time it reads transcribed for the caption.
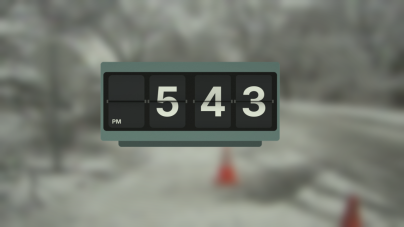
5:43
